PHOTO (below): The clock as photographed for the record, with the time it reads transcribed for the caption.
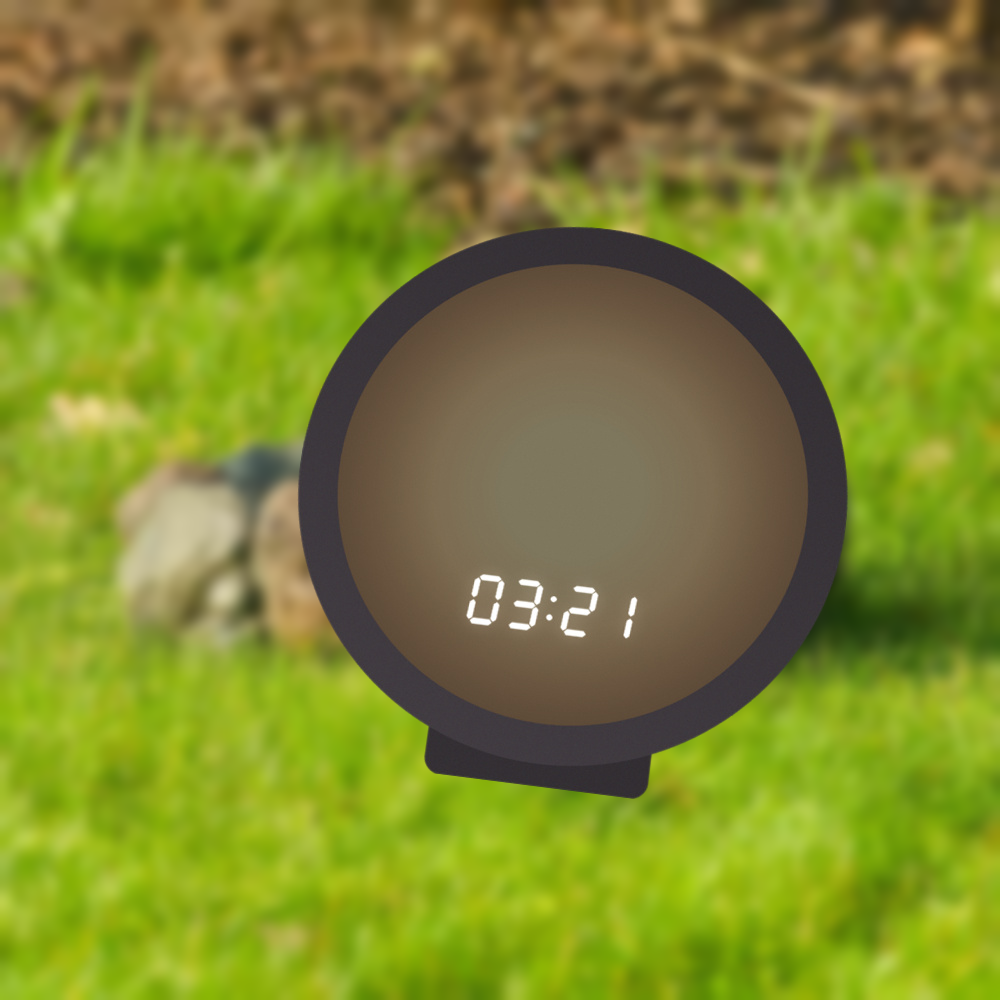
3:21
